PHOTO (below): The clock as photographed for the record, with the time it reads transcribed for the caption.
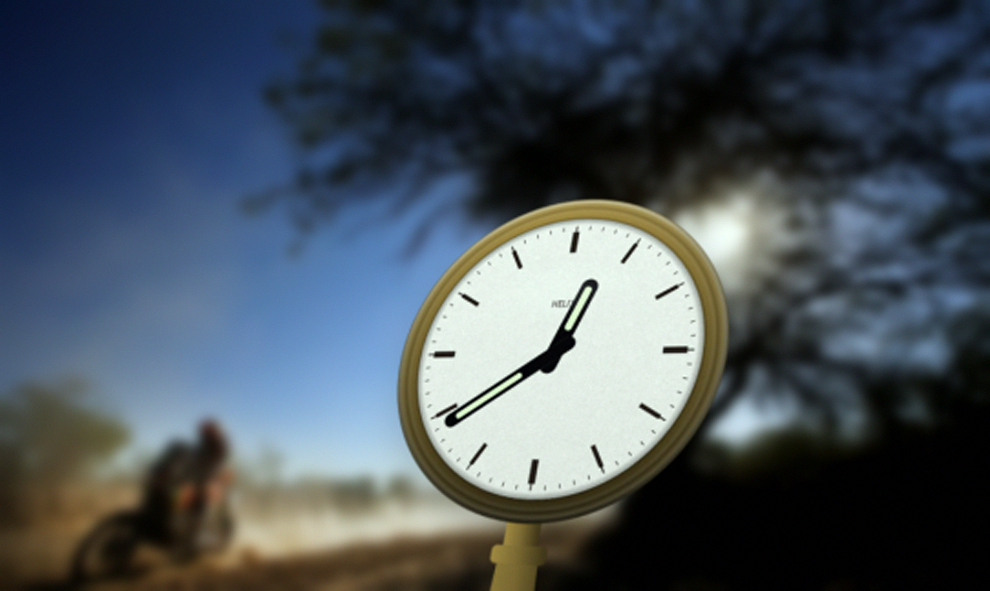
12:39
